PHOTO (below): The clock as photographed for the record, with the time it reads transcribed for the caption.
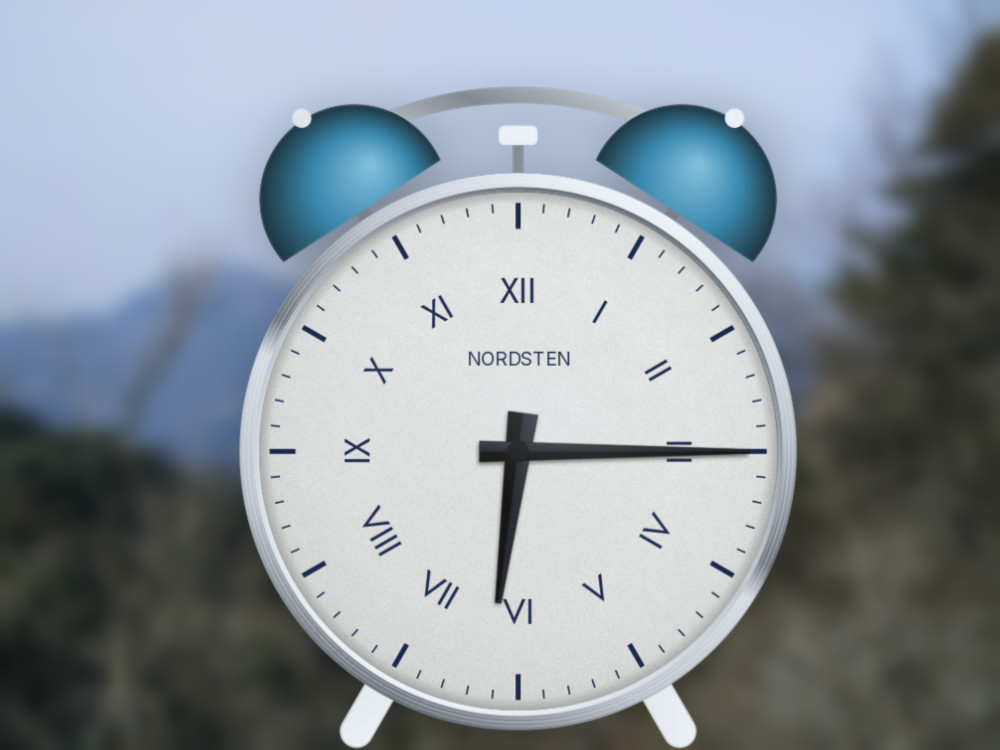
6:15
